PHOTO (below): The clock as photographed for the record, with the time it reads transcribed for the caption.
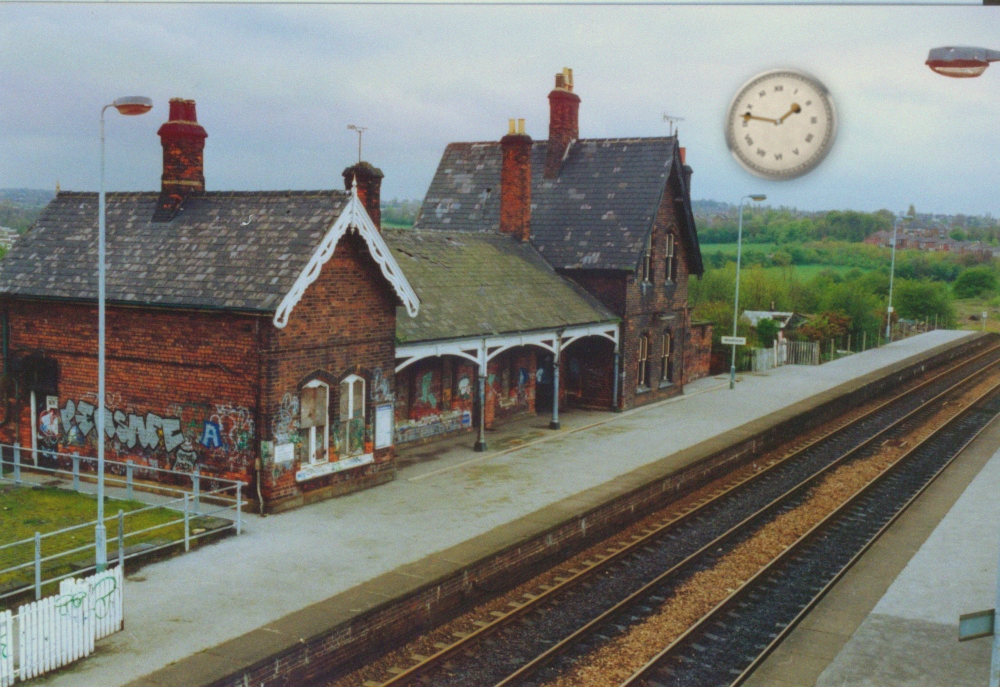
1:47
